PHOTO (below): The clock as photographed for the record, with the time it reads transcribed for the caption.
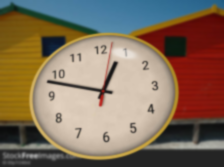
12:48:02
